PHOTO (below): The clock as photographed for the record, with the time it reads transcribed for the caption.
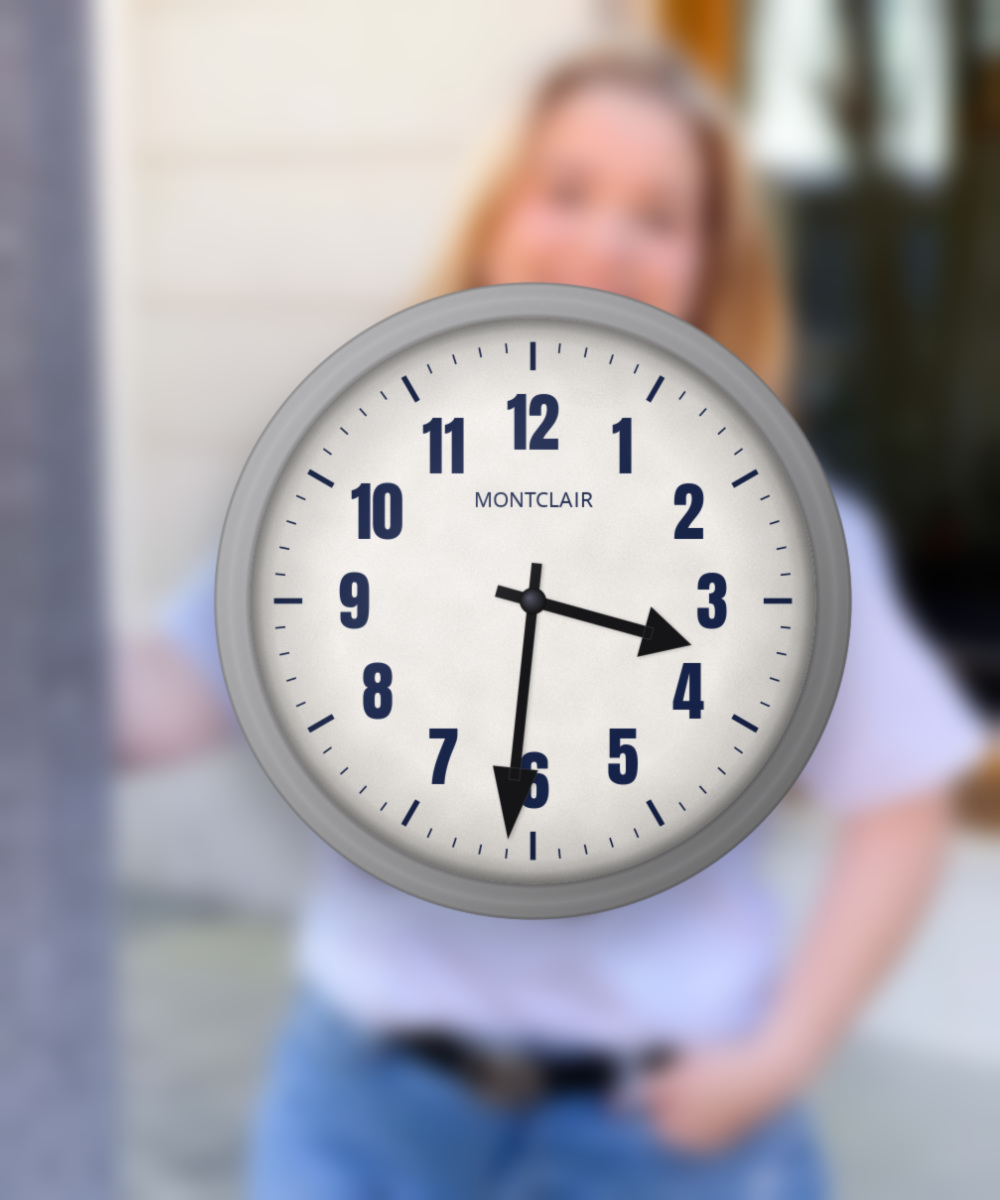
3:31
